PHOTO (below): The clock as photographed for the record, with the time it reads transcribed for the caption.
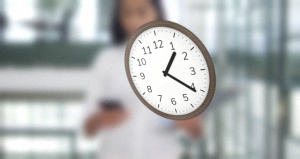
1:21
